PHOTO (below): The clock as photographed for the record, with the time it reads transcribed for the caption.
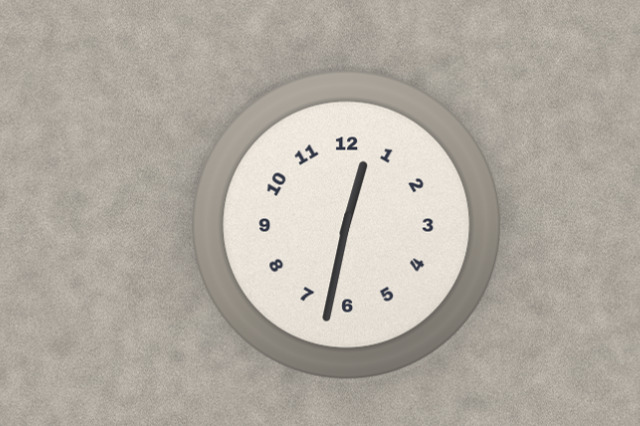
12:32
